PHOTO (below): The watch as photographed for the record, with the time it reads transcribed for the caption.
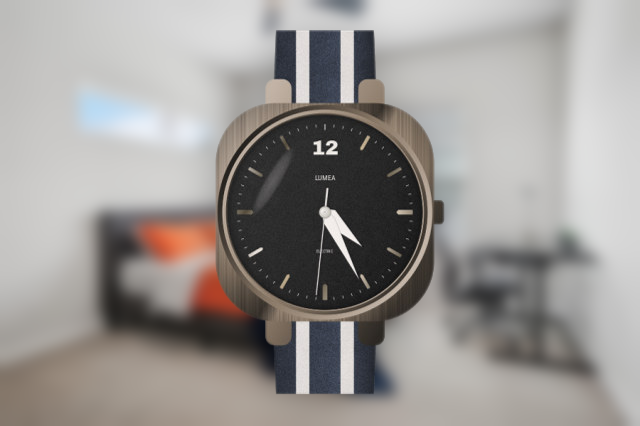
4:25:31
